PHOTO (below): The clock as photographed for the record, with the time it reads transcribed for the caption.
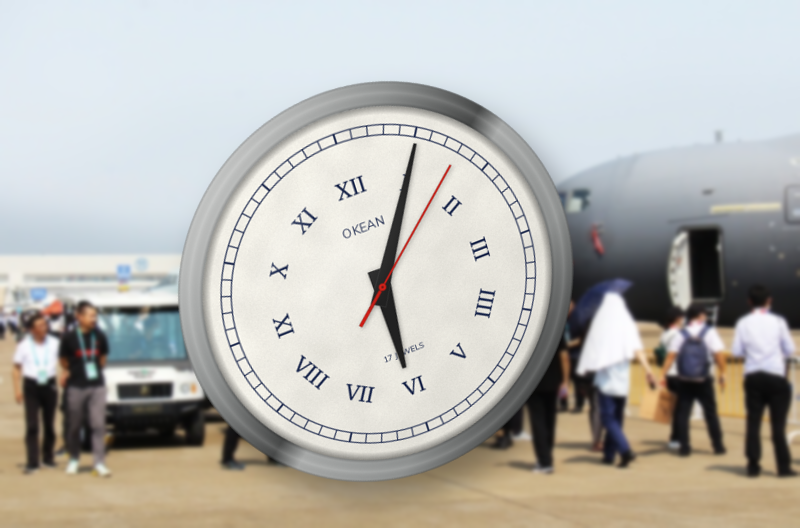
6:05:08
